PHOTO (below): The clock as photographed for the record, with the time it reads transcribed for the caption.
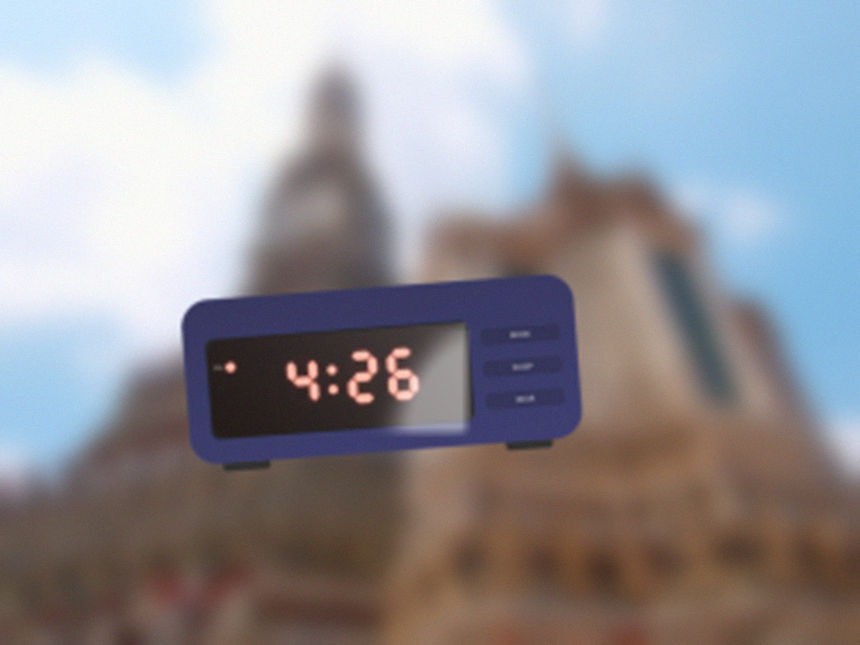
4:26
